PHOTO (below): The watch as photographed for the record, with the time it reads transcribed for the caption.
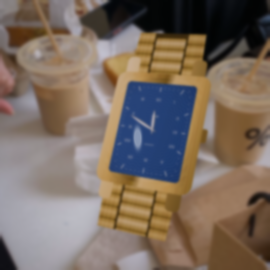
11:49
